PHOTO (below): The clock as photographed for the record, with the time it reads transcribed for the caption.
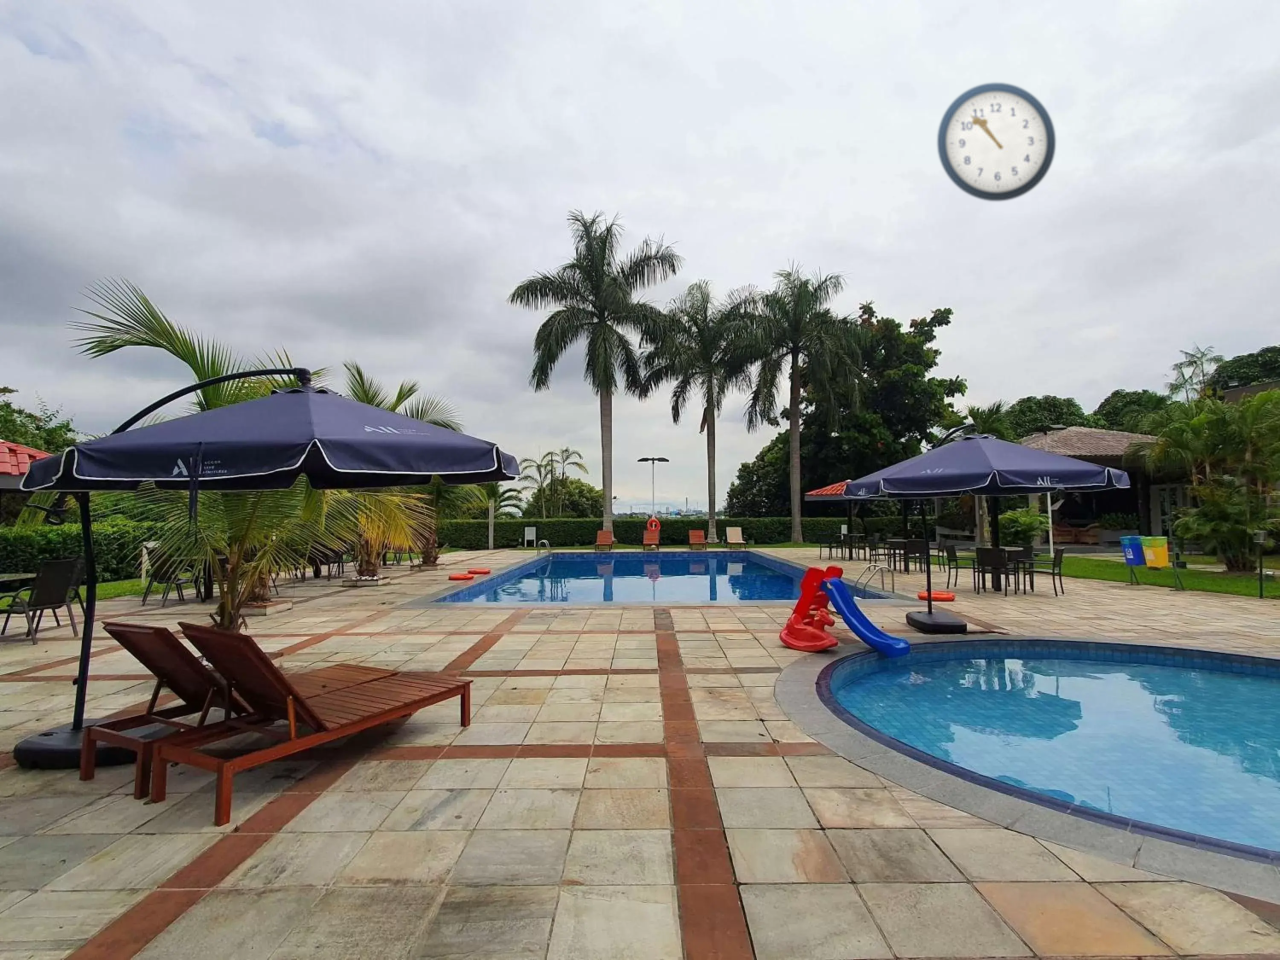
10:53
